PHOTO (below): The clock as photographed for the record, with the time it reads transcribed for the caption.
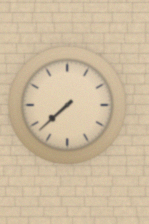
7:38
